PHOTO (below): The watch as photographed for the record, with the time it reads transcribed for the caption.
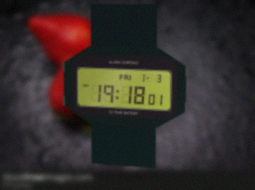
19:18:01
